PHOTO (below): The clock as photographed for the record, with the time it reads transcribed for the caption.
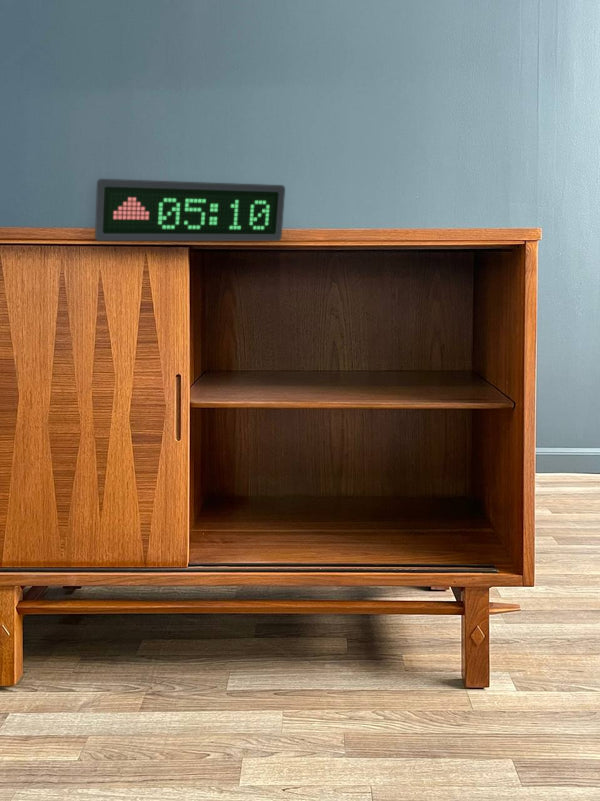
5:10
